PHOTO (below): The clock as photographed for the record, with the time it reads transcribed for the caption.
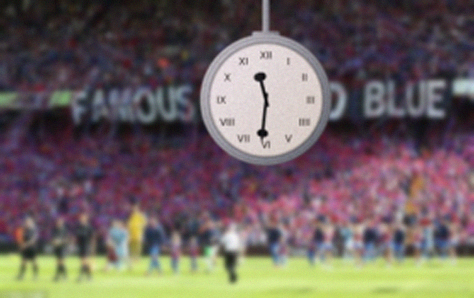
11:31
